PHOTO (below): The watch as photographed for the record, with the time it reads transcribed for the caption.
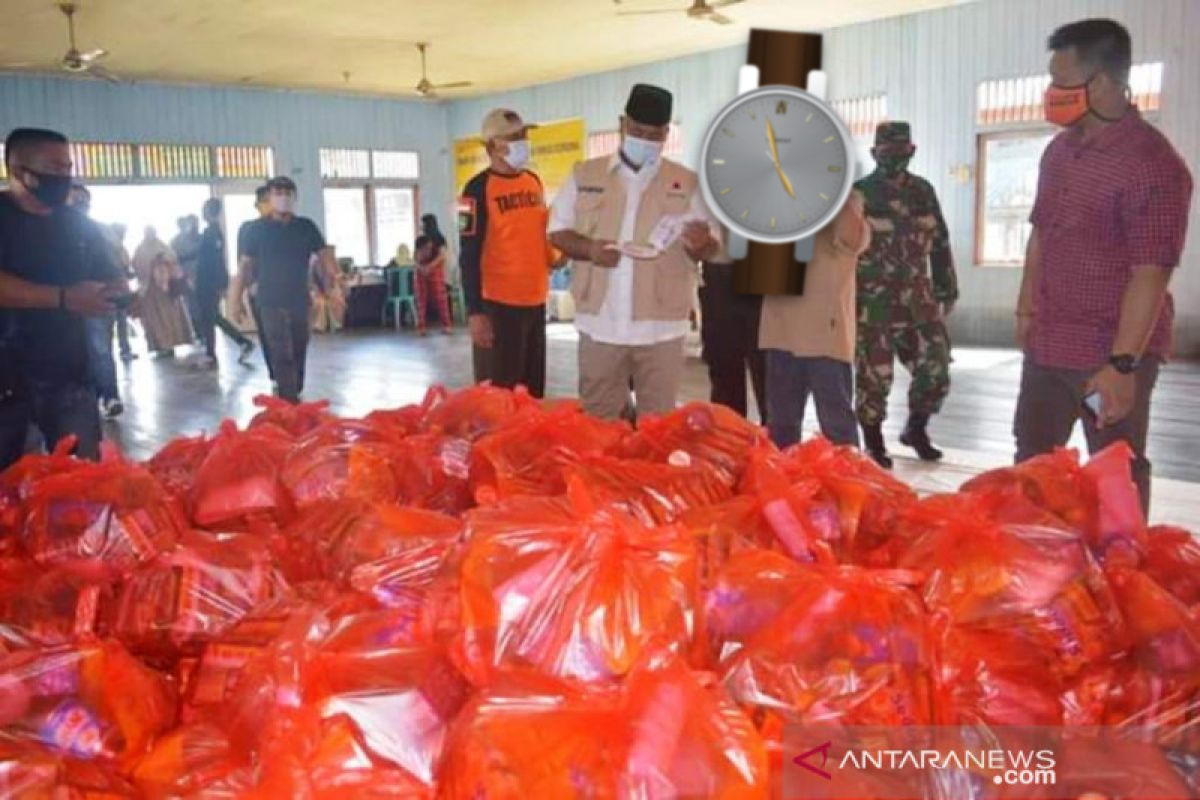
4:57:23
